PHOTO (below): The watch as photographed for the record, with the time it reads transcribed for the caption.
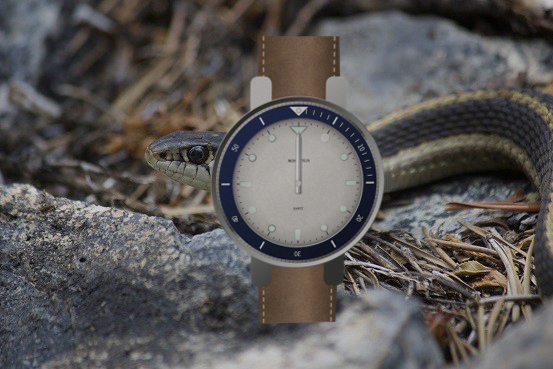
12:00
